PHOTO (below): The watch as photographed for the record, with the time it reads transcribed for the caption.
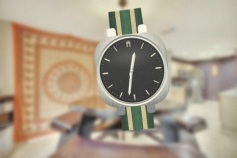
12:32
